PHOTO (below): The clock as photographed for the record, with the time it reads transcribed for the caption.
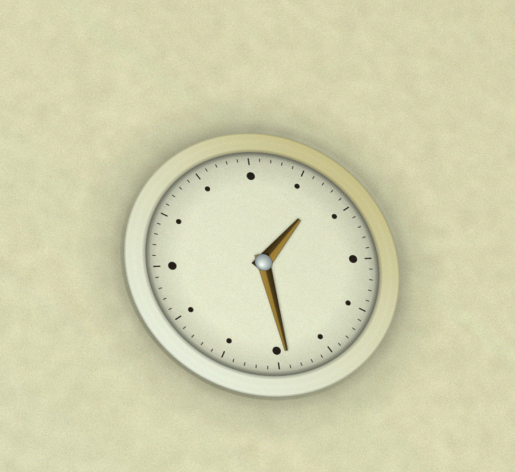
1:29
